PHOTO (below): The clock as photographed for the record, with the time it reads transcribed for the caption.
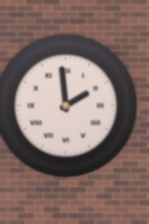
1:59
